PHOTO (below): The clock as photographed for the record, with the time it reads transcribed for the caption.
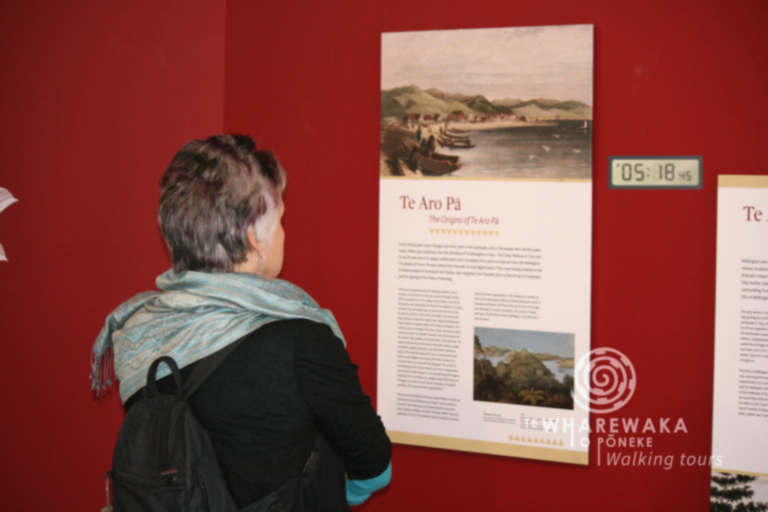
5:18
